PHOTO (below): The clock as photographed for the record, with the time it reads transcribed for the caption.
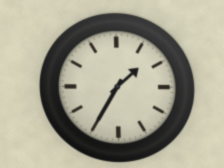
1:35
